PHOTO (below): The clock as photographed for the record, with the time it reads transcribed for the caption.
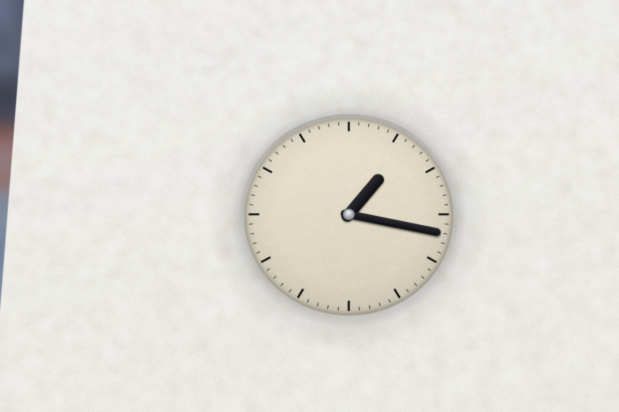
1:17
